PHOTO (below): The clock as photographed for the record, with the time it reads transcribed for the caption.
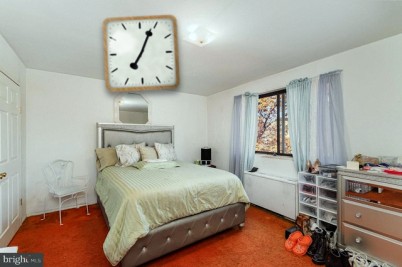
7:04
